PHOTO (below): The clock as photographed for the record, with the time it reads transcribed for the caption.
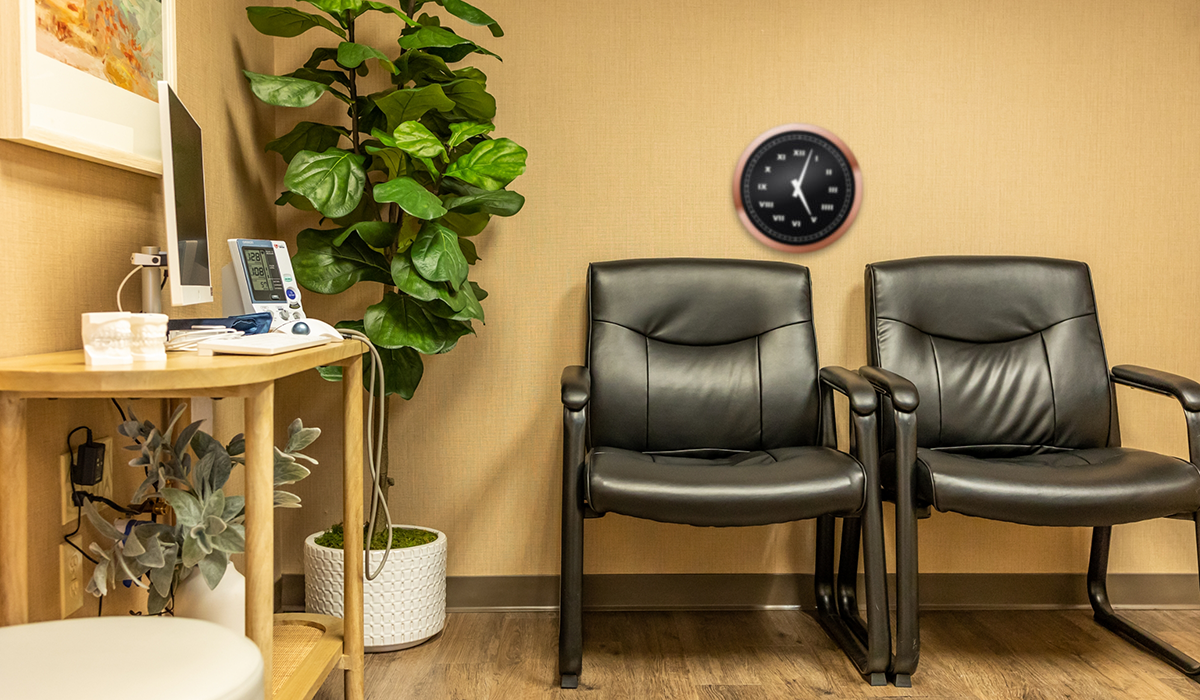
5:03
